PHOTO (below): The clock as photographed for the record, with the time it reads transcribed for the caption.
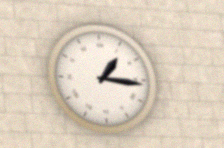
1:16
